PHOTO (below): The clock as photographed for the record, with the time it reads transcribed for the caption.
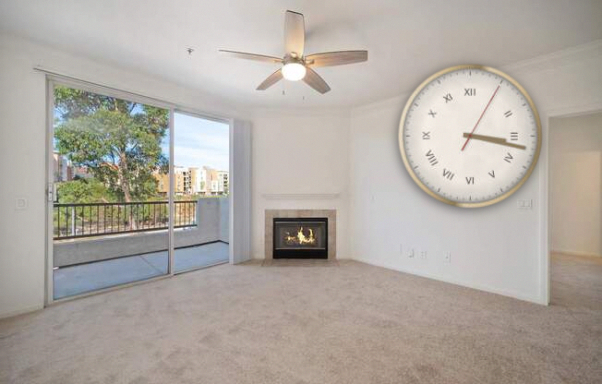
3:17:05
